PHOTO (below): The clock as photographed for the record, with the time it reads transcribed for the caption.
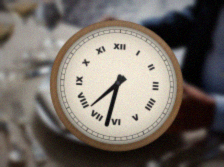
7:32
